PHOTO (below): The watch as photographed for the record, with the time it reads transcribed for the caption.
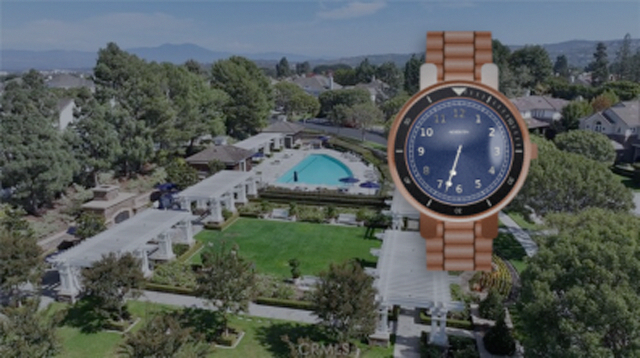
6:33
